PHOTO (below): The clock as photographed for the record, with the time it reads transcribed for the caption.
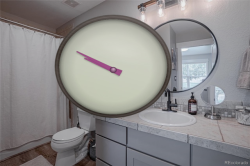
9:50
